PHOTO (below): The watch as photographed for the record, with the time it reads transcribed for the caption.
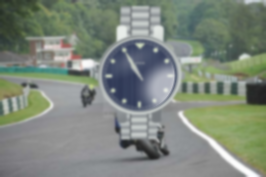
10:55
